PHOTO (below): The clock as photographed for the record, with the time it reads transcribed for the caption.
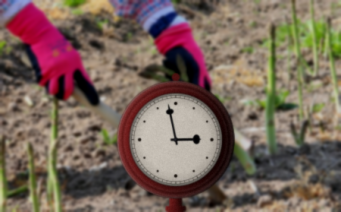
2:58
